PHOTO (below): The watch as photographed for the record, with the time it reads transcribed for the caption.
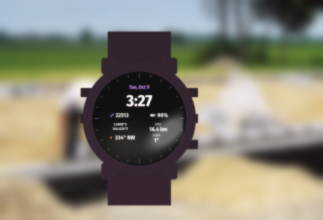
3:27
